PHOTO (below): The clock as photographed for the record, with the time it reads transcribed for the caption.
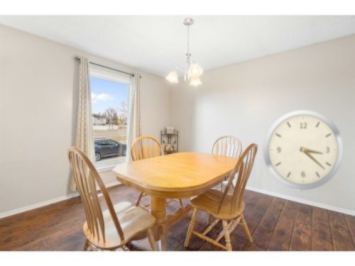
3:22
